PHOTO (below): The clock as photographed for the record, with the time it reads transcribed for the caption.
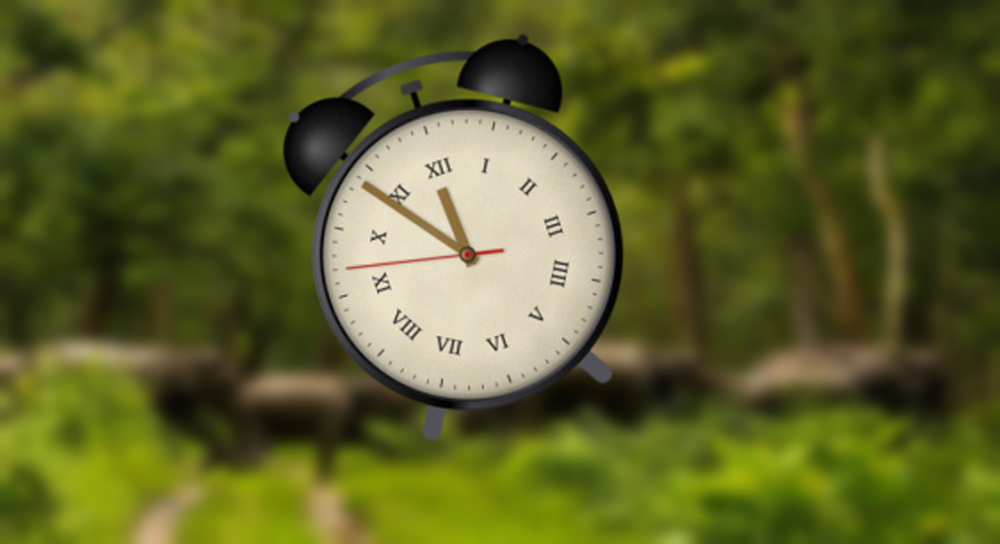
11:53:47
